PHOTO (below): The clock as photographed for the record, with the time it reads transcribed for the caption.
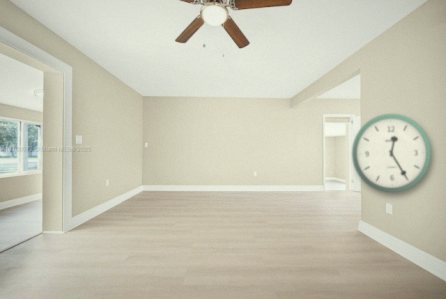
12:25
